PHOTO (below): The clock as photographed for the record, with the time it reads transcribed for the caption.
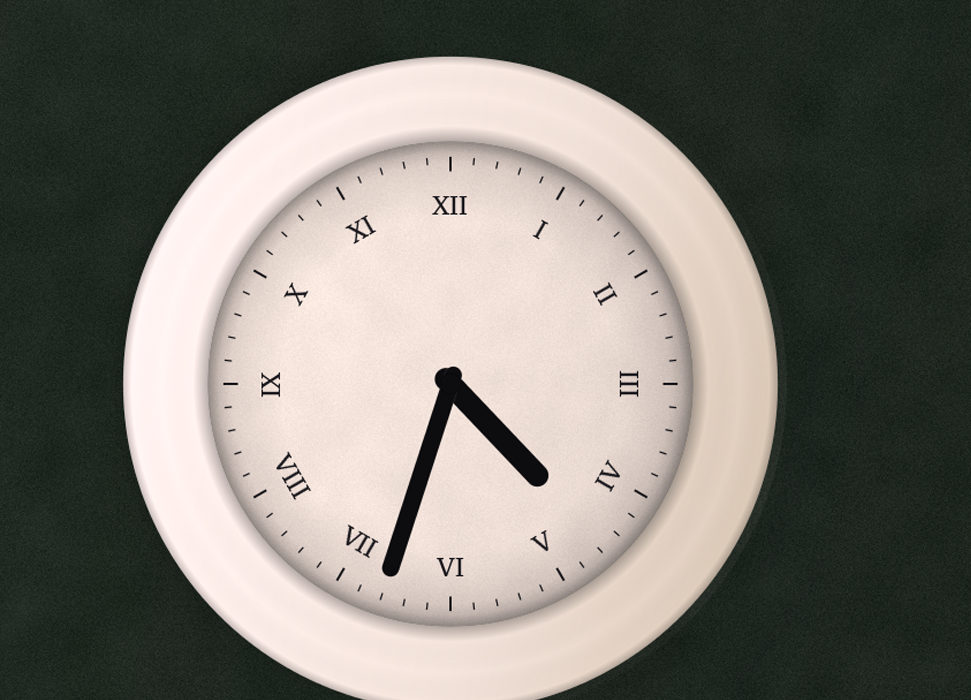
4:33
